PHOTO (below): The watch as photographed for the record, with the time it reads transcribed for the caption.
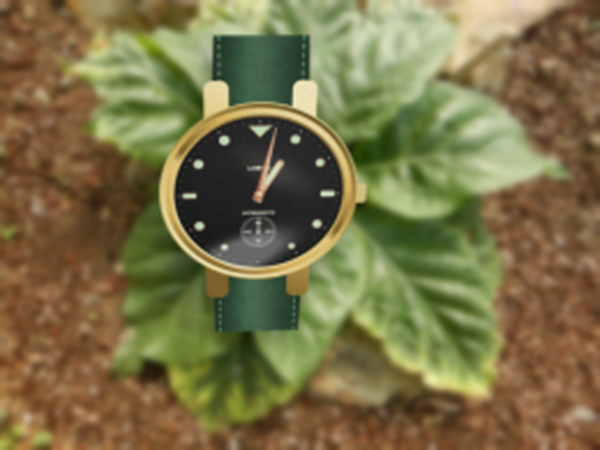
1:02
